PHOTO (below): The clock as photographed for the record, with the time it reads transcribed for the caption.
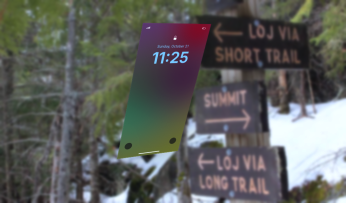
11:25
